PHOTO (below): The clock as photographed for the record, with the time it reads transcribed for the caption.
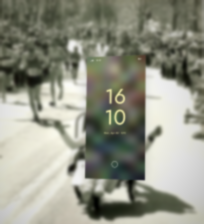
16:10
